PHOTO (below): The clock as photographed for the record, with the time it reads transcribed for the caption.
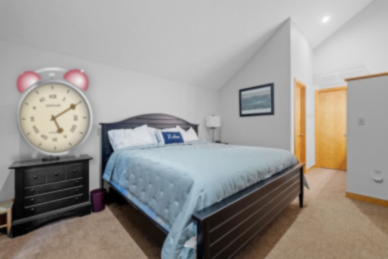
5:10
